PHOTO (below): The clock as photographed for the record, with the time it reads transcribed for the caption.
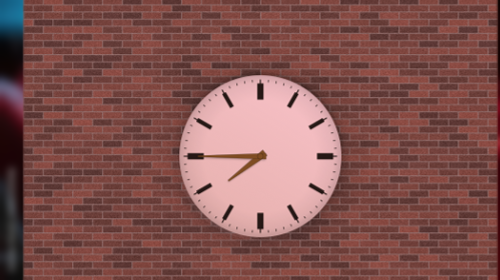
7:45
